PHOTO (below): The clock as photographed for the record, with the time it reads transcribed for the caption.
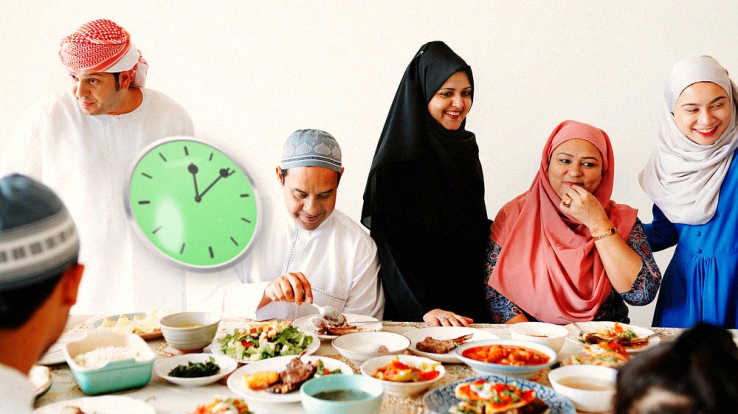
12:09
